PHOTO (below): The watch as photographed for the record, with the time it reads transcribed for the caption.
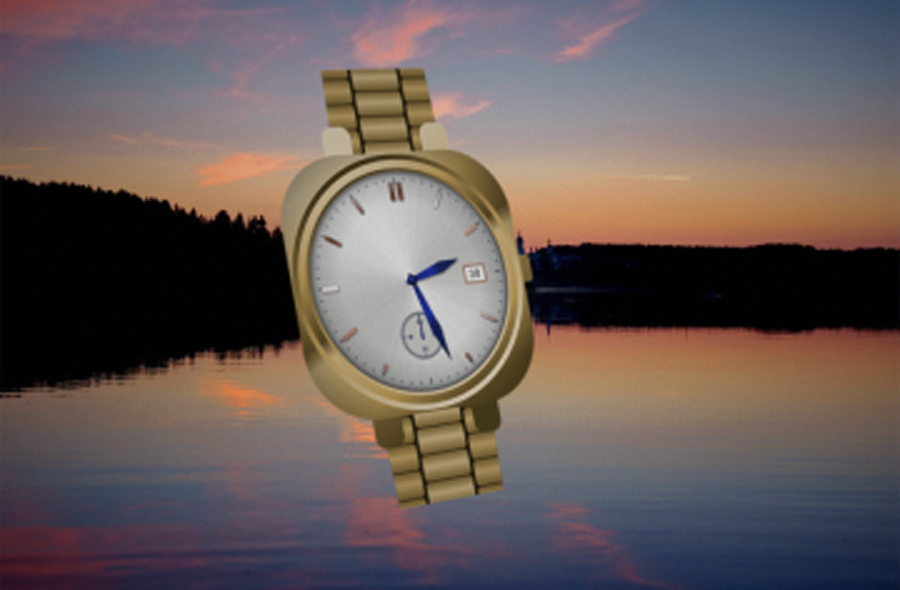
2:27
